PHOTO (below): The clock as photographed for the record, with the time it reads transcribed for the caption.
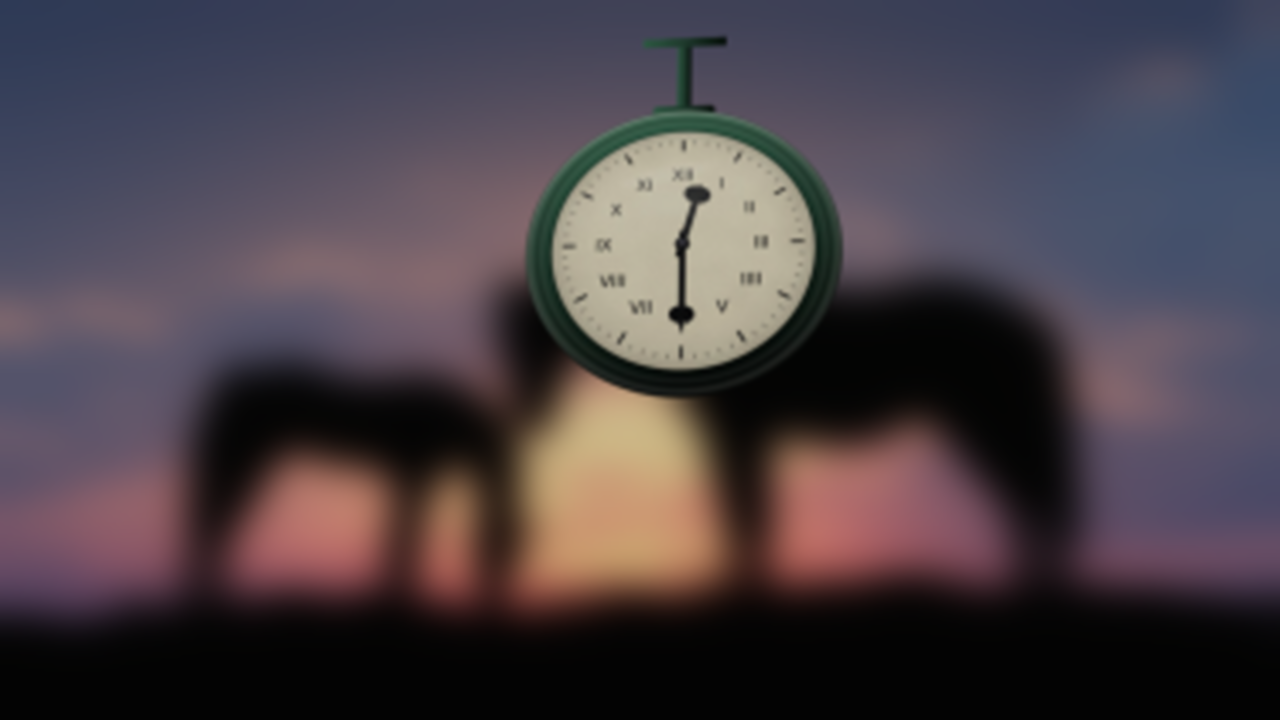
12:30
